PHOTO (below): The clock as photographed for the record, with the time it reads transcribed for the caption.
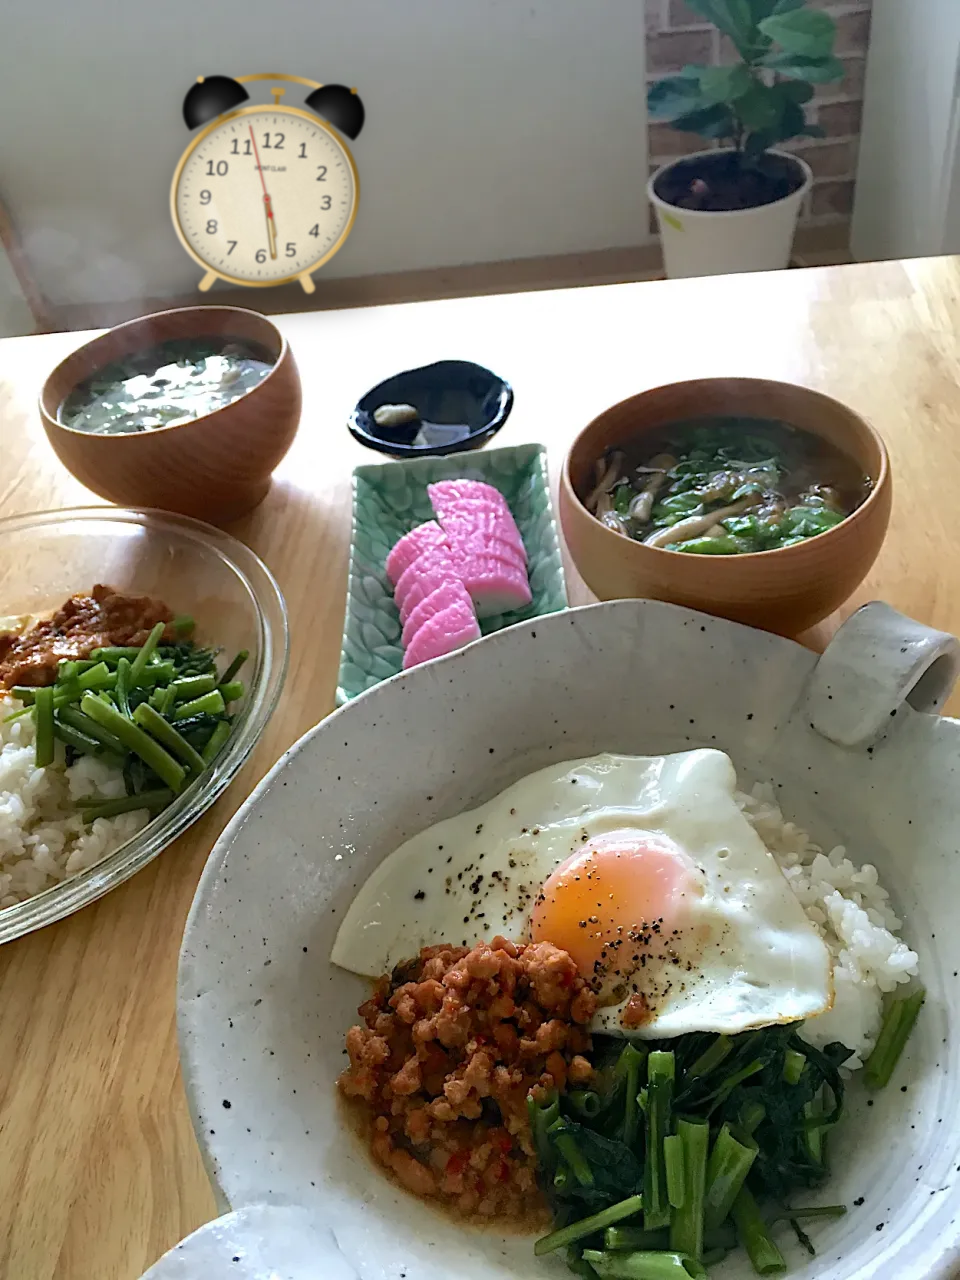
5:27:57
